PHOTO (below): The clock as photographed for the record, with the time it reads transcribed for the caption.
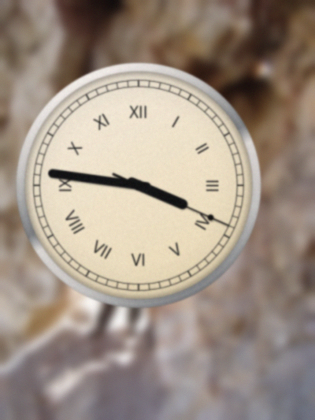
3:46:19
